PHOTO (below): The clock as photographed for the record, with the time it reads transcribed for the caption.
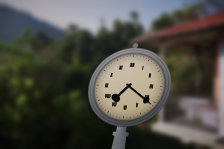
7:21
